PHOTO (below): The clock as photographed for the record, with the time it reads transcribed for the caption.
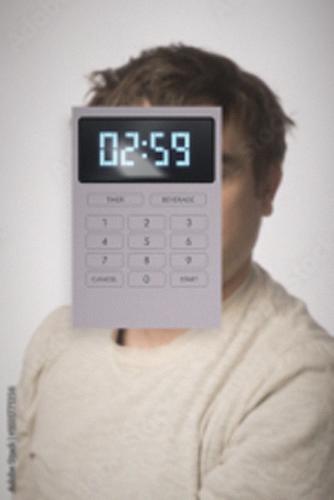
2:59
